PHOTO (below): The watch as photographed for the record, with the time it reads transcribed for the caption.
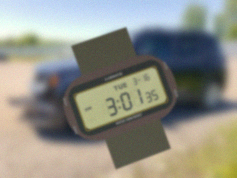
3:01:35
